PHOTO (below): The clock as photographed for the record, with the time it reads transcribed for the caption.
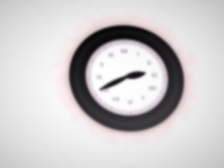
2:41
